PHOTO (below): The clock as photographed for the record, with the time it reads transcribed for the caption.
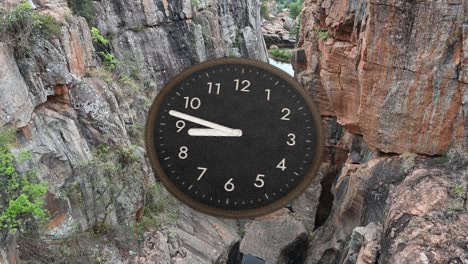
8:47
